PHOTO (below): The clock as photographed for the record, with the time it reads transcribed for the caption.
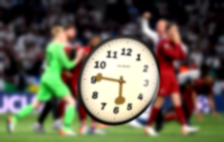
5:46
